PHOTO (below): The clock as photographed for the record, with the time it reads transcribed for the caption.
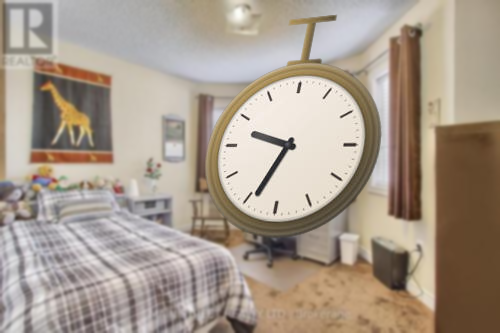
9:34
